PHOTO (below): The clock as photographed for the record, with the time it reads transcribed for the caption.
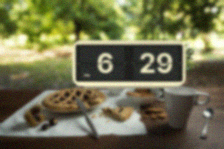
6:29
